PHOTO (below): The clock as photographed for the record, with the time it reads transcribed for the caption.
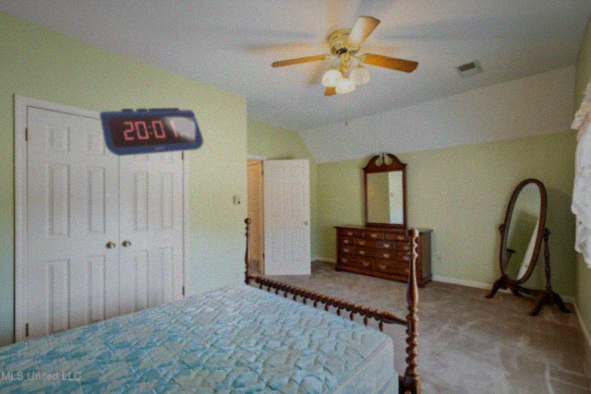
20:01
